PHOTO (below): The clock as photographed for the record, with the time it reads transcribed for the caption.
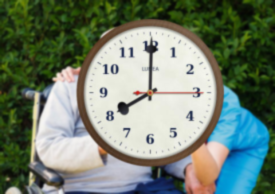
8:00:15
